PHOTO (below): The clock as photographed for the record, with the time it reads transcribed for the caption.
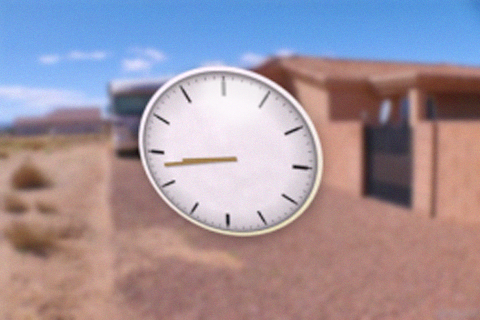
8:43
